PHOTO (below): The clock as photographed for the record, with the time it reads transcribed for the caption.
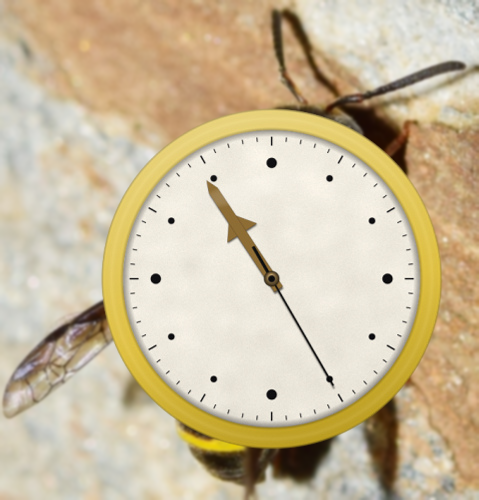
10:54:25
